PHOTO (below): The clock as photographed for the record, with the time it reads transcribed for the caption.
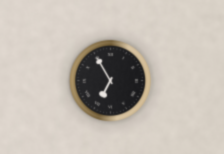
6:55
